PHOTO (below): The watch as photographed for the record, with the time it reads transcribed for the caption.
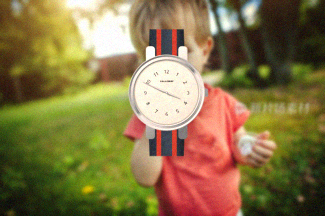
3:49
